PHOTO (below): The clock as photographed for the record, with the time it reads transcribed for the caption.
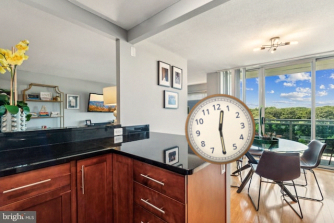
12:30
